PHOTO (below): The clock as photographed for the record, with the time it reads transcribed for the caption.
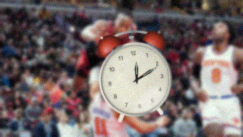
12:11
